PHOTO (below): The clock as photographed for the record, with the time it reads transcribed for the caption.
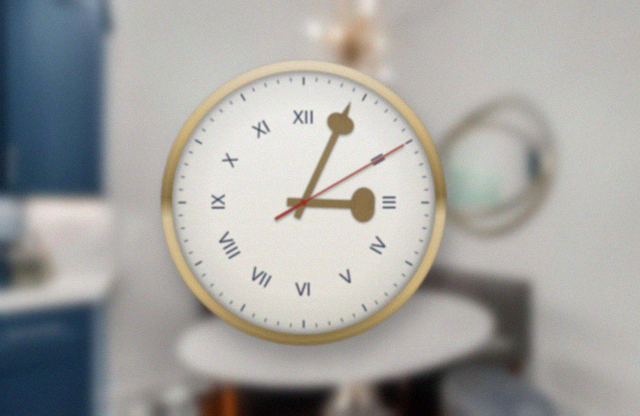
3:04:10
